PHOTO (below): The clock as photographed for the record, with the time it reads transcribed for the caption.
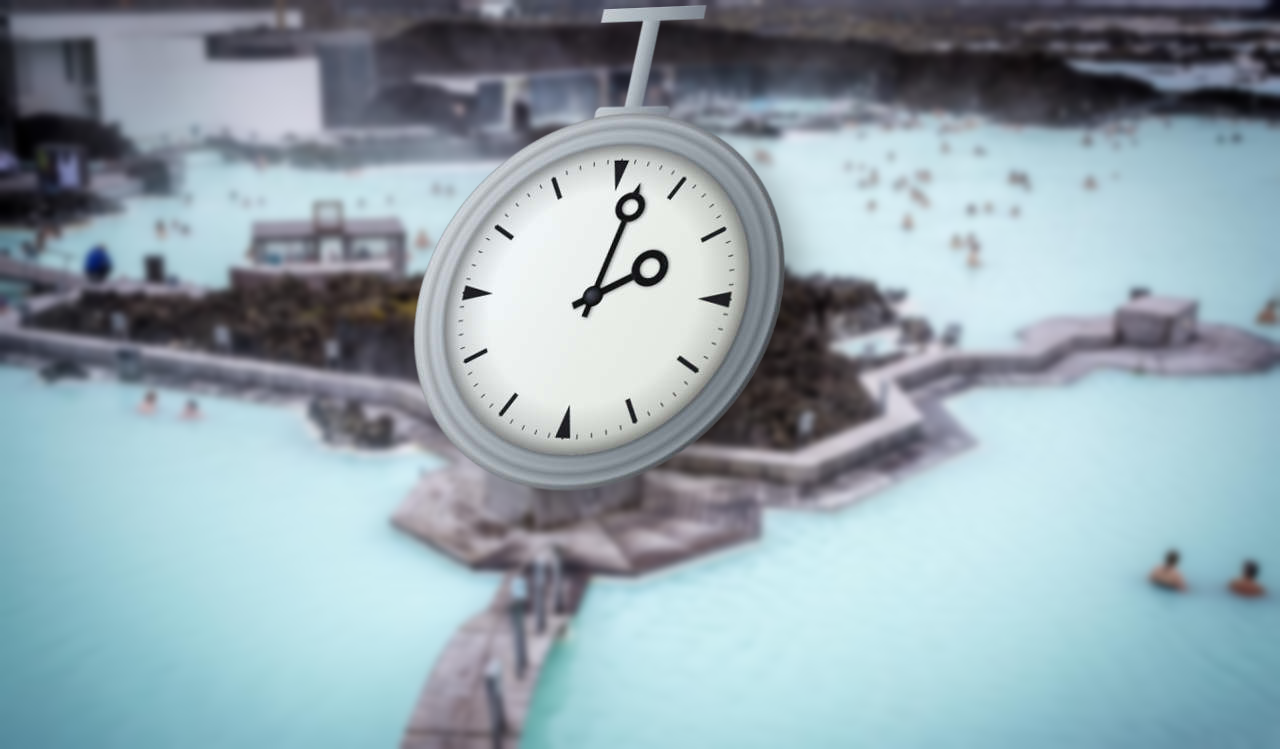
2:02
